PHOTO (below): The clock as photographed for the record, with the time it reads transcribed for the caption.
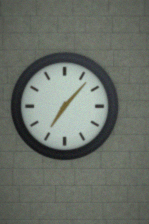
7:07
